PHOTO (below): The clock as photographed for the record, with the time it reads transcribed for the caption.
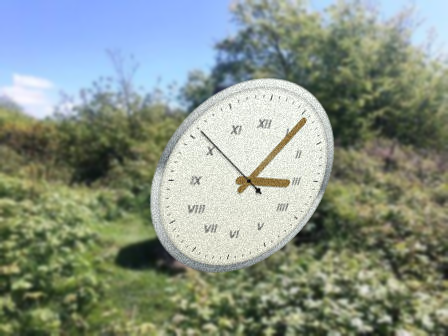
3:05:51
